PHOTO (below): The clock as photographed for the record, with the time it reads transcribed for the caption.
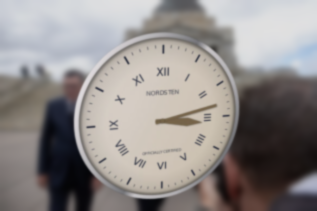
3:13
